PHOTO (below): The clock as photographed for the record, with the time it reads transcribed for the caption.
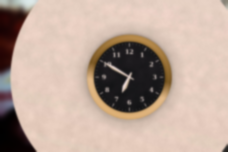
6:50
